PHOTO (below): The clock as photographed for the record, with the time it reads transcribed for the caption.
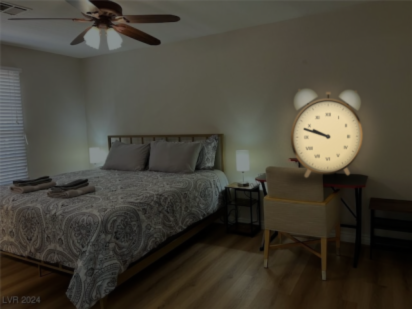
9:48
